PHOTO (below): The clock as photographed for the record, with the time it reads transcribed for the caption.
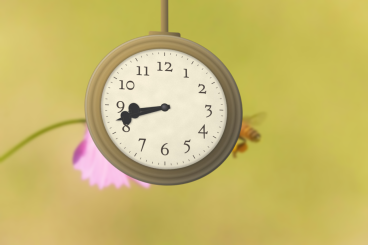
8:42
